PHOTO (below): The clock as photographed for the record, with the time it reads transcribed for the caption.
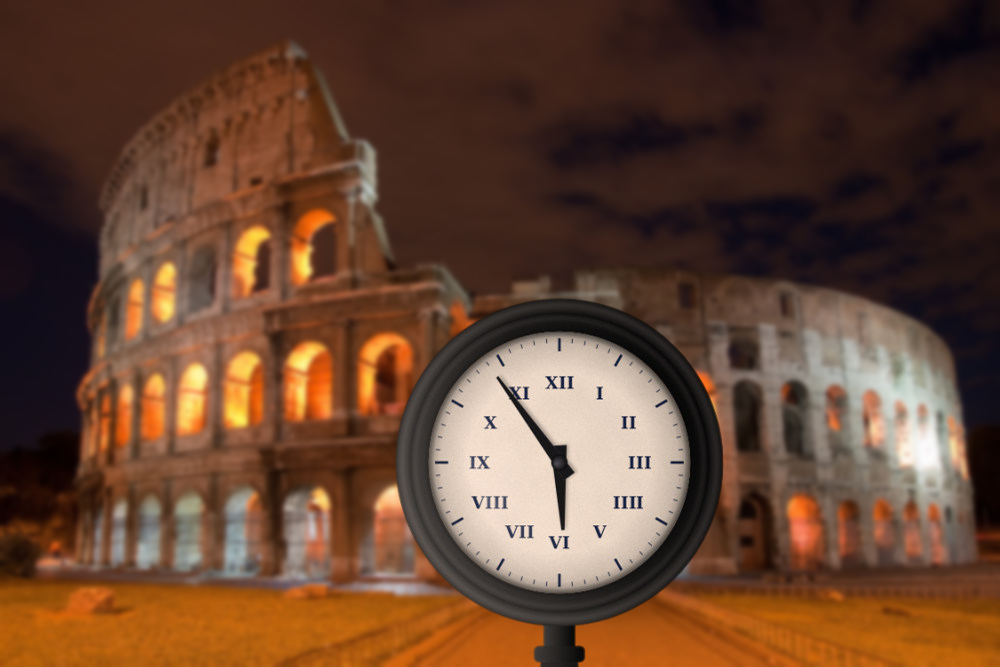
5:54
